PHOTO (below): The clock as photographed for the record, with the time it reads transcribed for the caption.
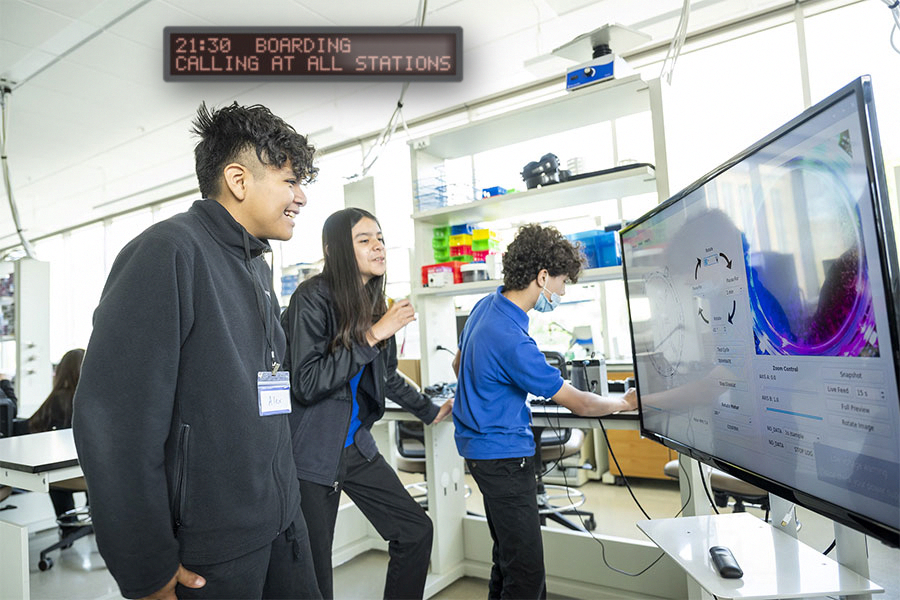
21:30
